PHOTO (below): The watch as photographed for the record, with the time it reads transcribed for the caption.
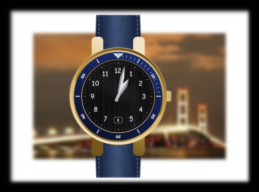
1:02
